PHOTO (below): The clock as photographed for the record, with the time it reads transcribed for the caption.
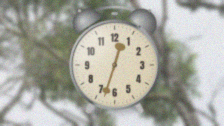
12:33
